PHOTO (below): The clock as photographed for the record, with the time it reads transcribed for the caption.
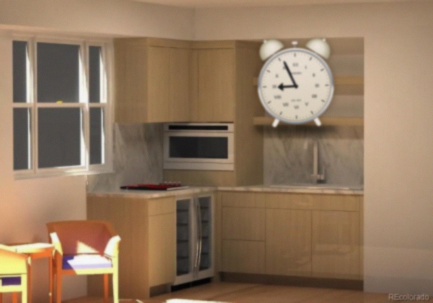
8:56
